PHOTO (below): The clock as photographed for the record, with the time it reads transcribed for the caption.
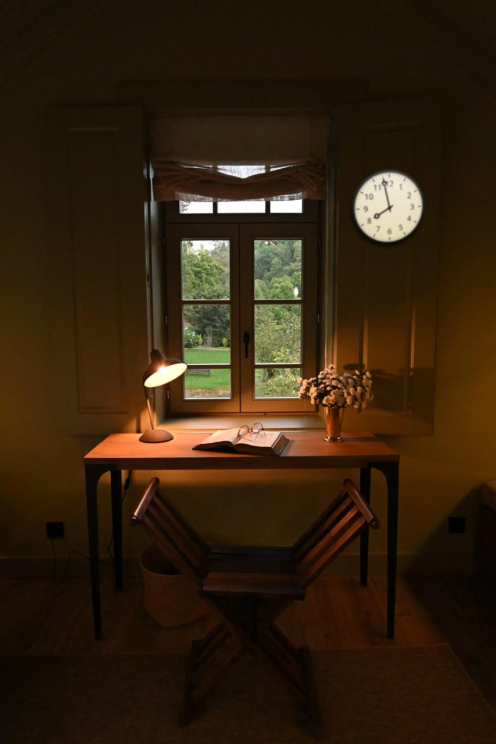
7:58
